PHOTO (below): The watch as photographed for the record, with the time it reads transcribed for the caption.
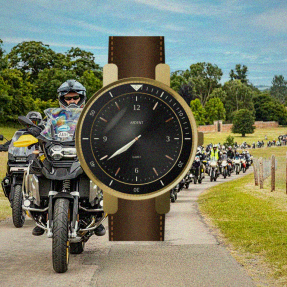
7:39
